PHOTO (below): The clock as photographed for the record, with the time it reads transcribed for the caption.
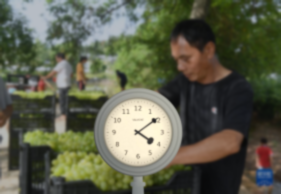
4:09
